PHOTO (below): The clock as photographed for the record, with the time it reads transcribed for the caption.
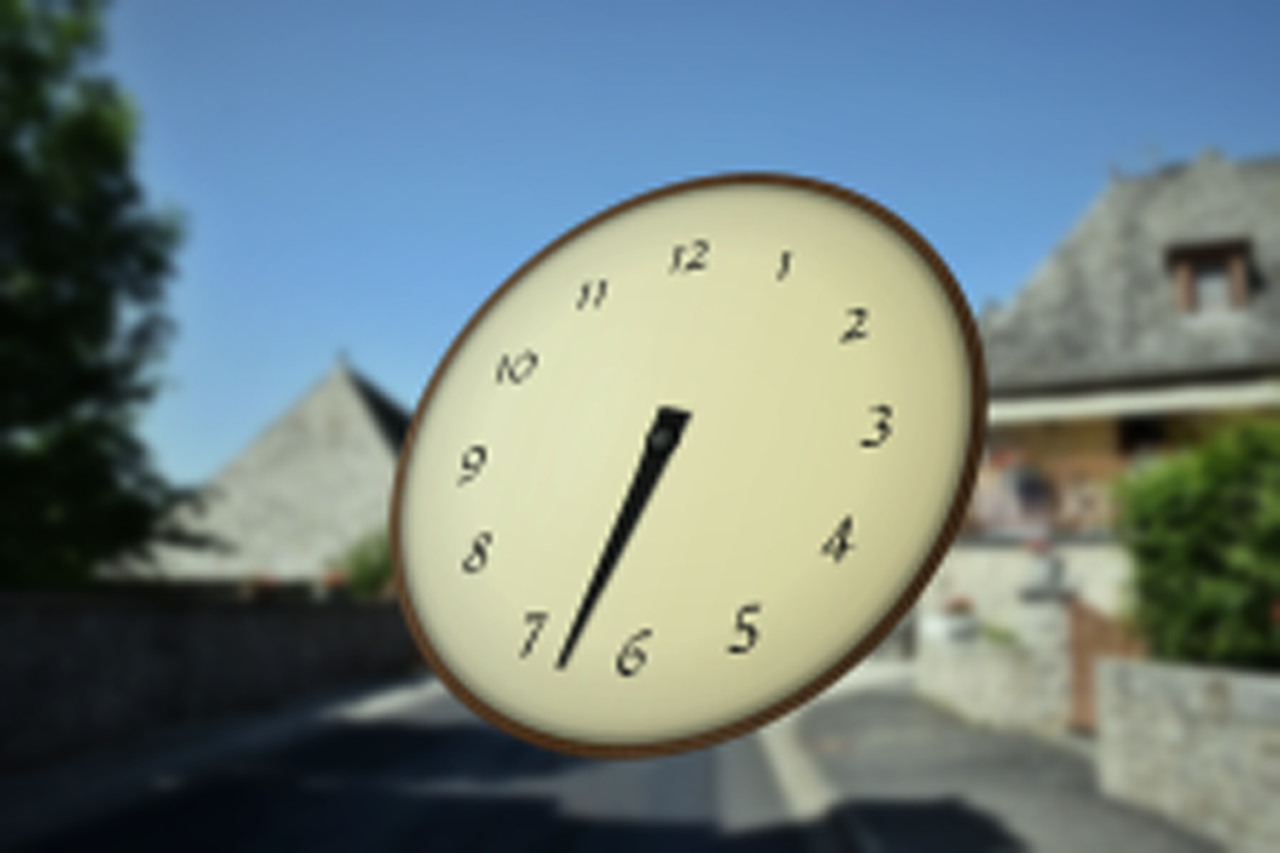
6:33
